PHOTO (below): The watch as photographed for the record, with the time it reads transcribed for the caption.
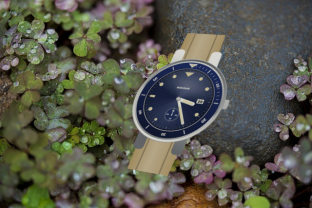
3:25
